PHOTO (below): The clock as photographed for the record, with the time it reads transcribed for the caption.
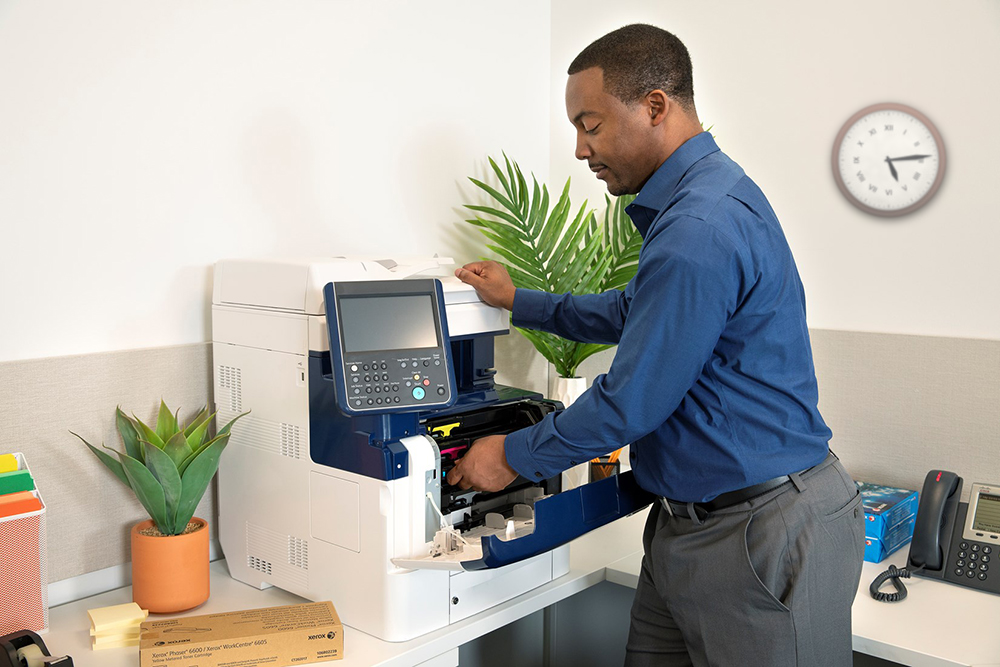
5:14
